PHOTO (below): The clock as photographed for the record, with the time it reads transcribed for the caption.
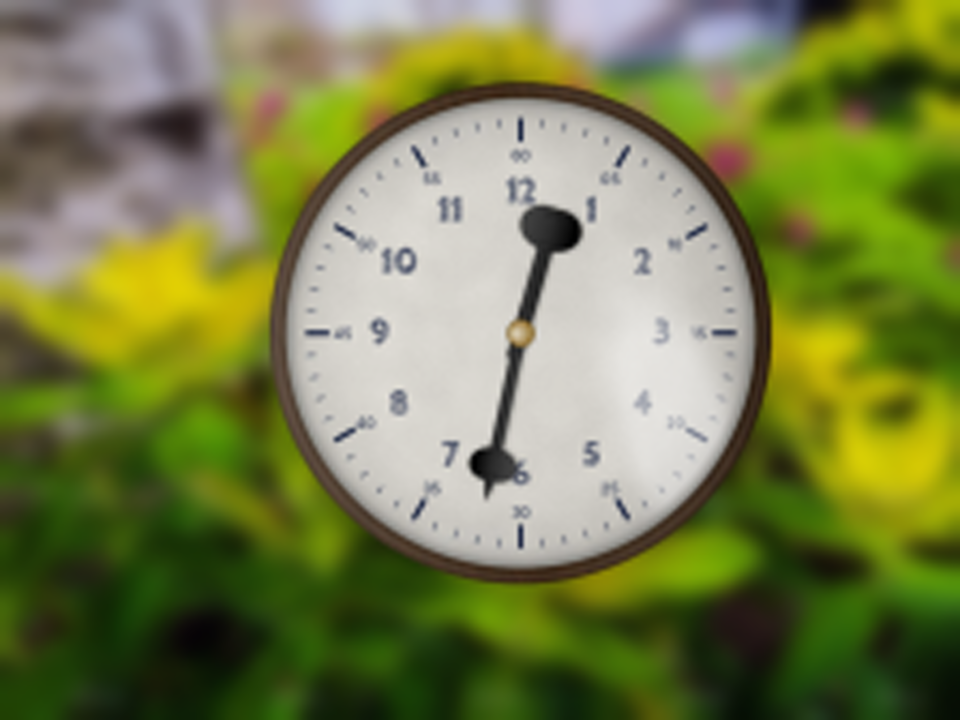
12:32
